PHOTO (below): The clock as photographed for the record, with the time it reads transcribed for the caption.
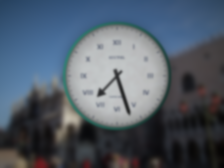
7:27
